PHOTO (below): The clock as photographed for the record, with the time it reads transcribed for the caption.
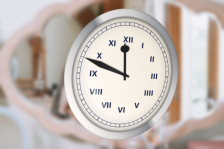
11:48
